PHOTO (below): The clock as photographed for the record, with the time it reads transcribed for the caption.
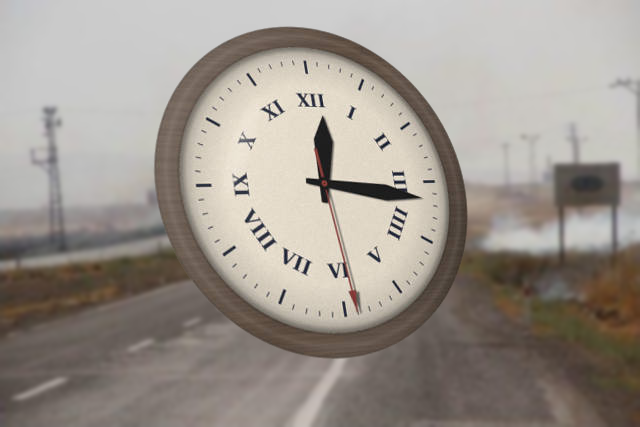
12:16:29
